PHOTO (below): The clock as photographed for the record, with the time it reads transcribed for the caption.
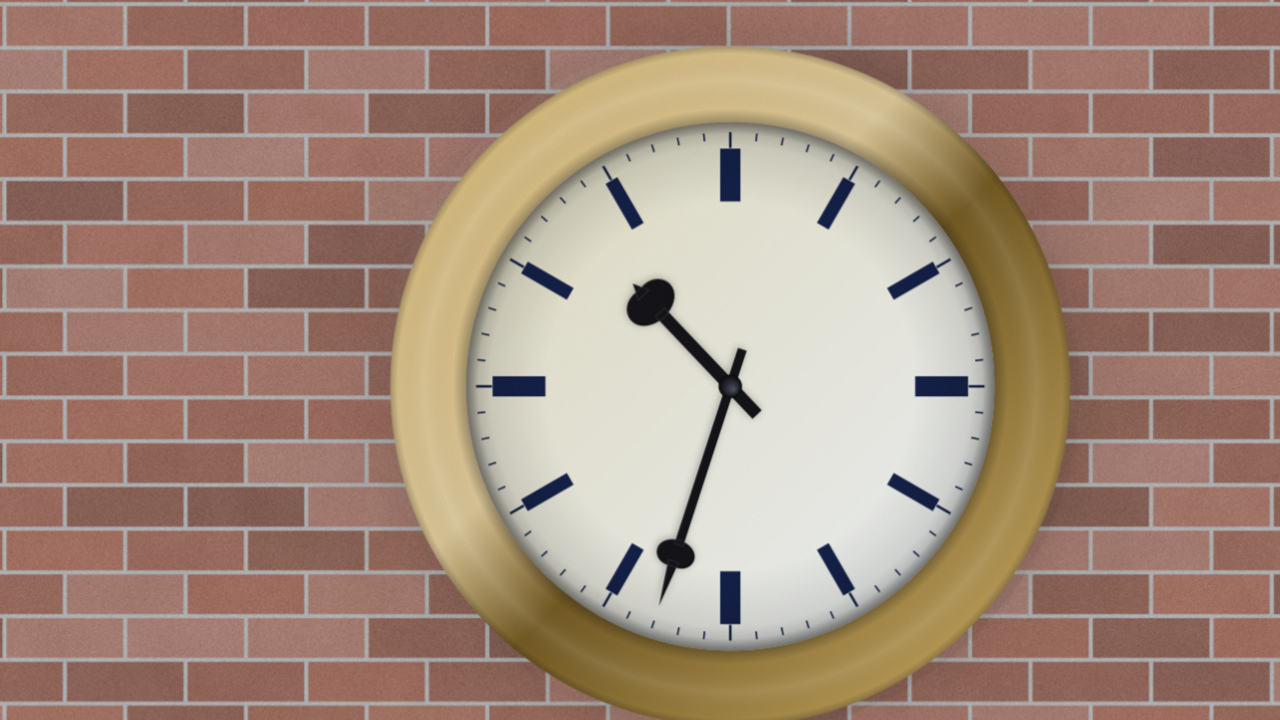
10:33
